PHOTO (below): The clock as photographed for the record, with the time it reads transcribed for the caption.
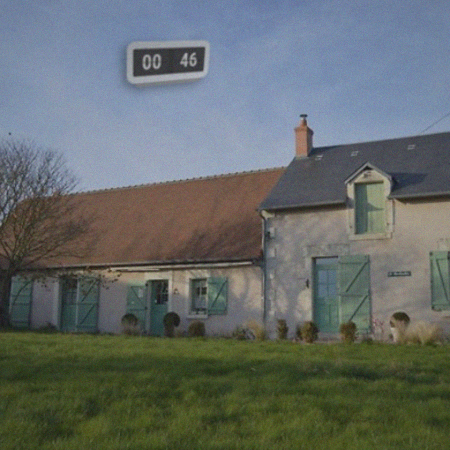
0:46
